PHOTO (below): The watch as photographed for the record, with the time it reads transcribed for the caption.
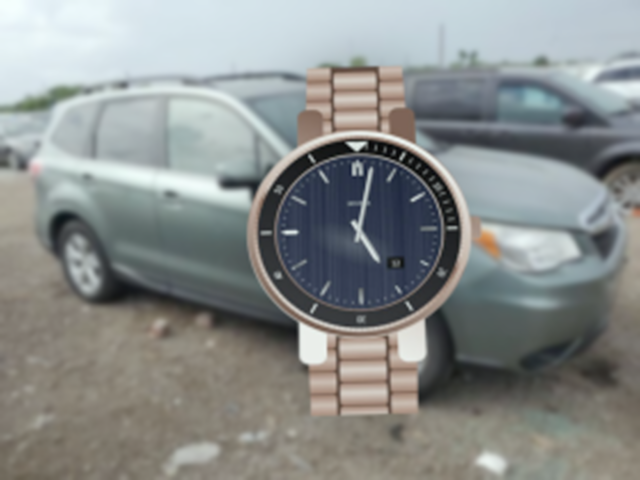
5:02
